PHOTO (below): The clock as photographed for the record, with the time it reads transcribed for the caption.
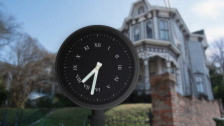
7:32
